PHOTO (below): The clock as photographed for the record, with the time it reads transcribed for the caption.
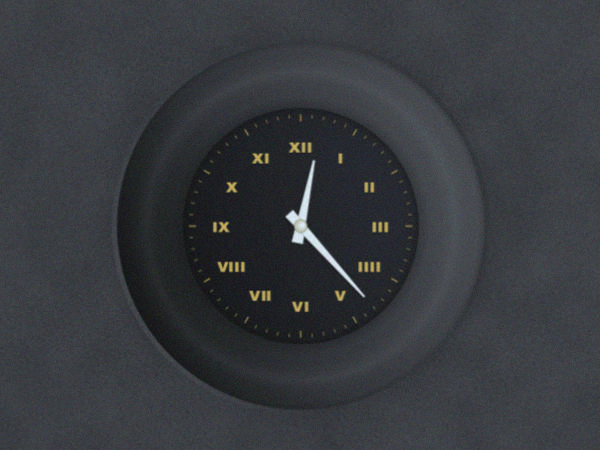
12:23
